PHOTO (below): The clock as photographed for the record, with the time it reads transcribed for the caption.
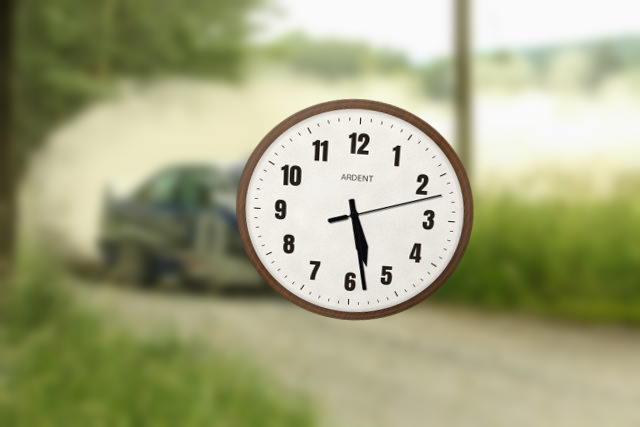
5:28:12
